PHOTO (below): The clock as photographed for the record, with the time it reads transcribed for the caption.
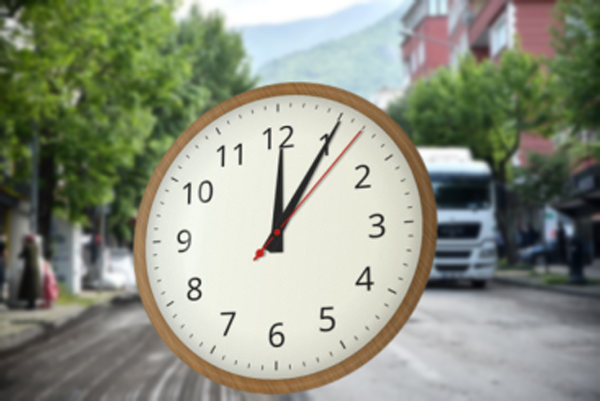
12:05:07
